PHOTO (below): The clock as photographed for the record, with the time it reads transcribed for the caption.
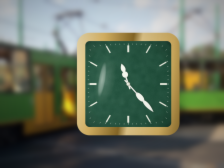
11:23
